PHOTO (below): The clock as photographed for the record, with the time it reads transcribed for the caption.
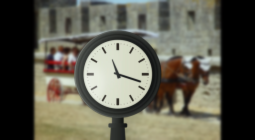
11:18
